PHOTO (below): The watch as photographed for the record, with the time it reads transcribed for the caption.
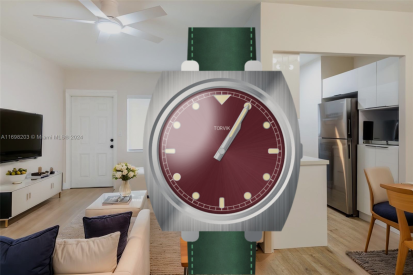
1:05
